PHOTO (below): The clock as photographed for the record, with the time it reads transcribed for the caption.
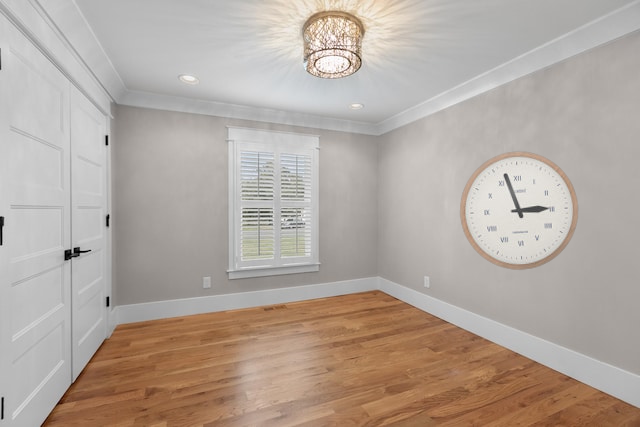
2:57
